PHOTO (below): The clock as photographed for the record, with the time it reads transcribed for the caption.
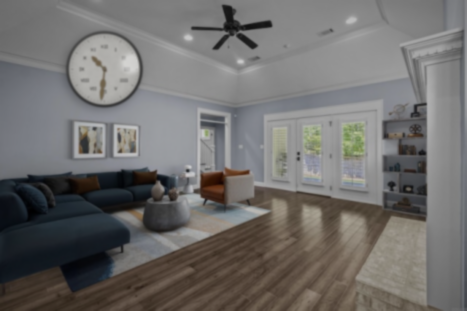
10:31
